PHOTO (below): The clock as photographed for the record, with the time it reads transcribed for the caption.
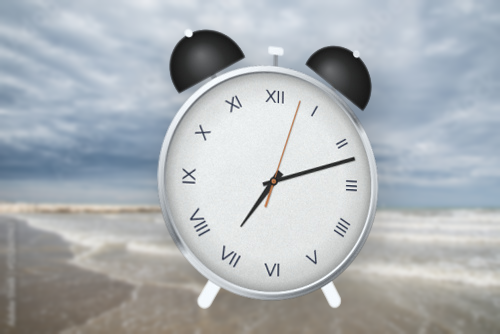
7:12:03
